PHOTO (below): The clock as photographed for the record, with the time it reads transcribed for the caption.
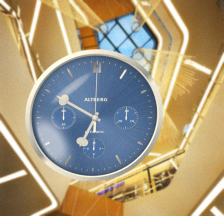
6:50
